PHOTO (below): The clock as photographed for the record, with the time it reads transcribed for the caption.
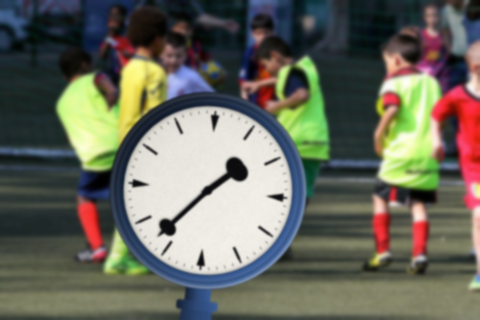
1:37
